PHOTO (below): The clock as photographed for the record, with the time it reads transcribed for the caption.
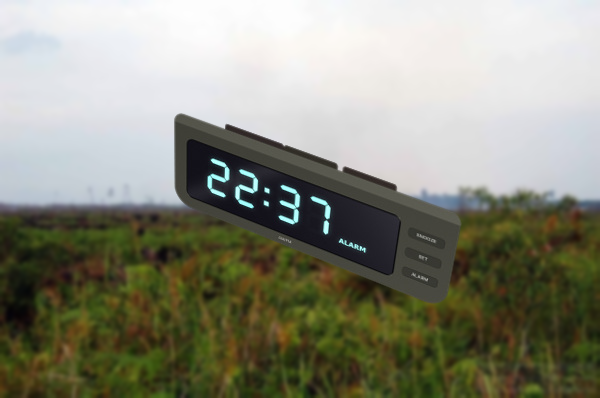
22:37
